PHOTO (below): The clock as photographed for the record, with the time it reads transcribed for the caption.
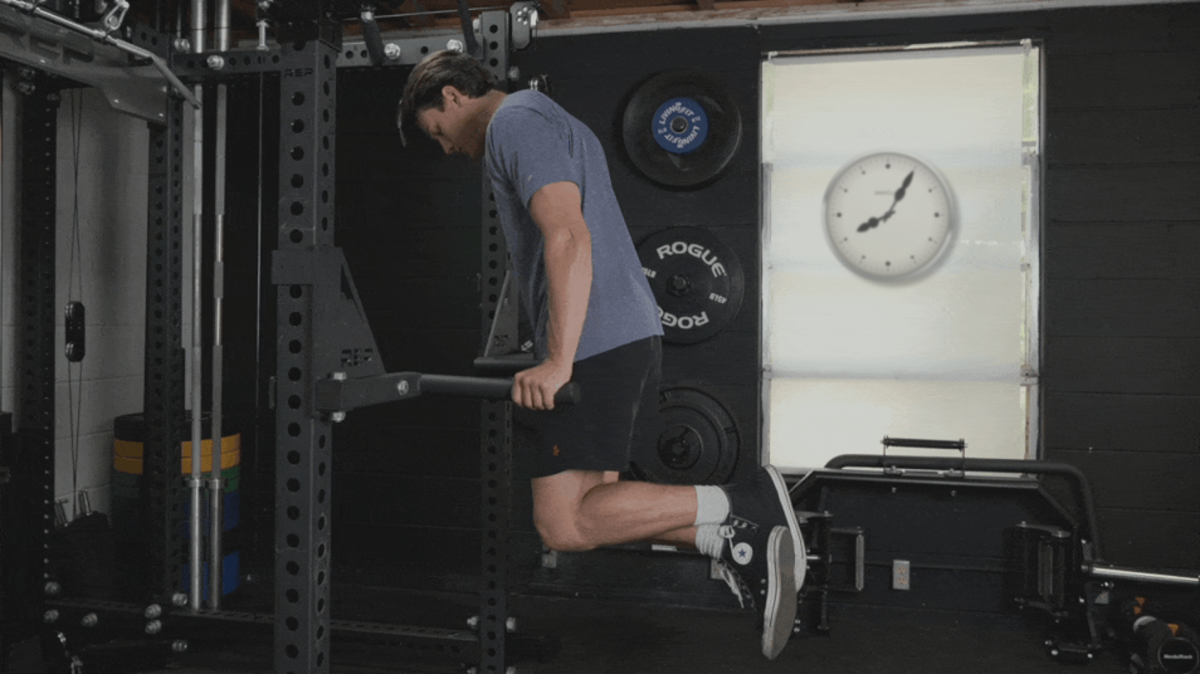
8:05
